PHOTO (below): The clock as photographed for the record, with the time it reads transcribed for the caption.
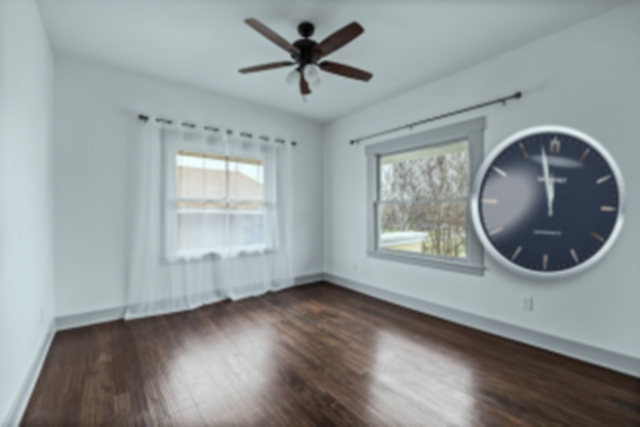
11:58
